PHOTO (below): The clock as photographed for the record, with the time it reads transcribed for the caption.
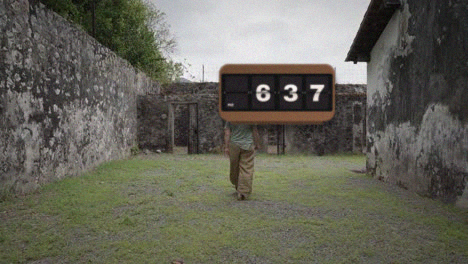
6:37
